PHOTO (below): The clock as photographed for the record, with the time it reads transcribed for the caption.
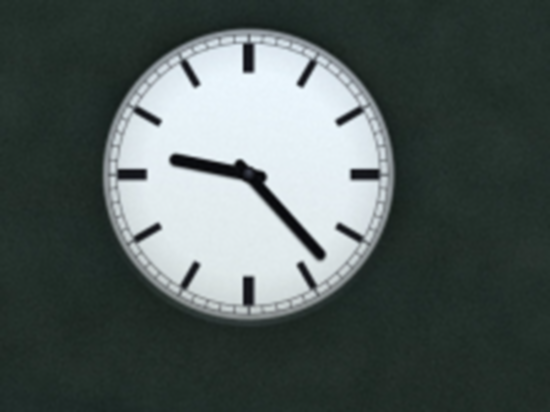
9:23
